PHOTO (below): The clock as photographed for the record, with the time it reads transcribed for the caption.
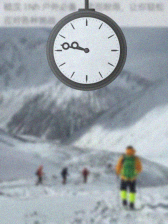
9:47
